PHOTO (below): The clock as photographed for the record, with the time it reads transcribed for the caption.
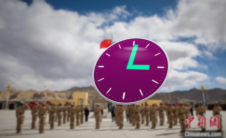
3:01
